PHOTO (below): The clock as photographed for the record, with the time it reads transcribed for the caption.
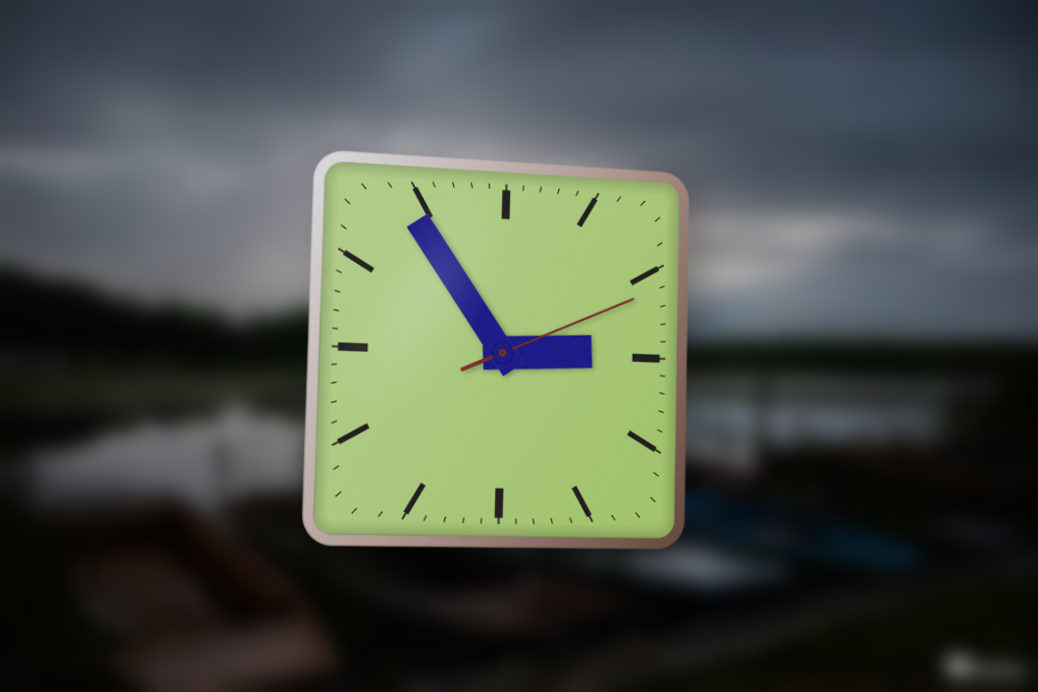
2:54:11
